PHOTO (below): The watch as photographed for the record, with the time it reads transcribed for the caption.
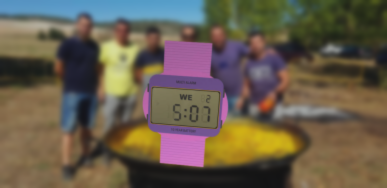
5:07
